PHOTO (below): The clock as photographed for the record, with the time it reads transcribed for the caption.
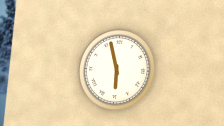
5:57
